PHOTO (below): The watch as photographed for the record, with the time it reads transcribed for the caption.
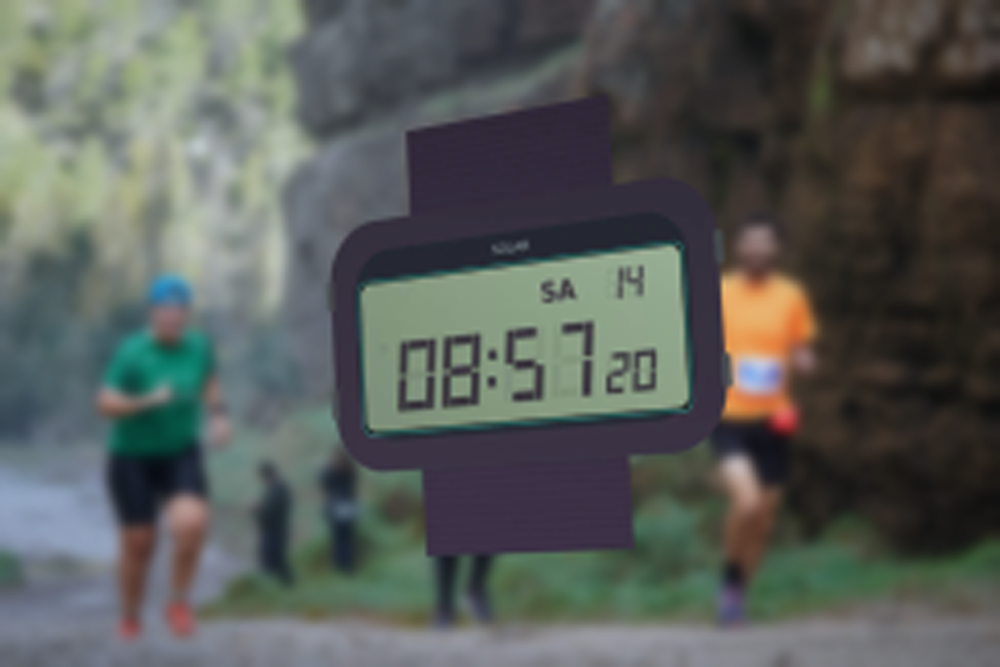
8:57:20
